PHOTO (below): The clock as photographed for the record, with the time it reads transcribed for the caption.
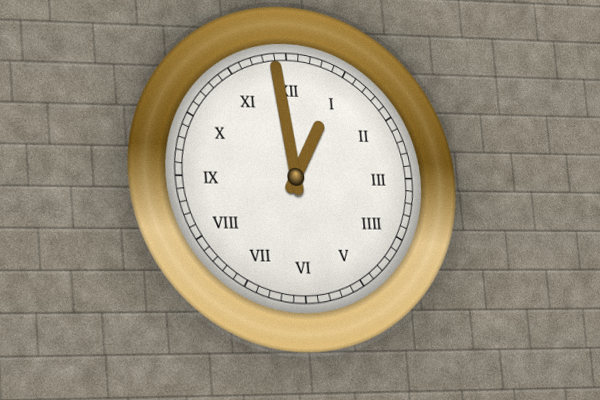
12:59
